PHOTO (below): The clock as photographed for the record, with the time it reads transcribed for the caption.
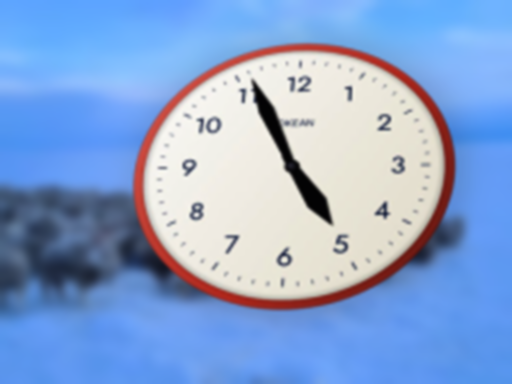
4:56
